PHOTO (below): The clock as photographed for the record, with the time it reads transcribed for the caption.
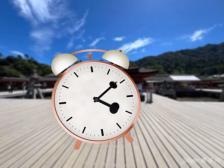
4:09
